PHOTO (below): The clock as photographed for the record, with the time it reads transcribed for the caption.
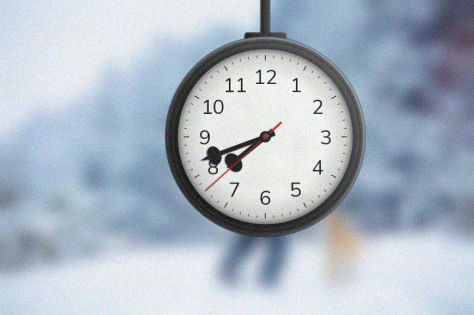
7:41:38
